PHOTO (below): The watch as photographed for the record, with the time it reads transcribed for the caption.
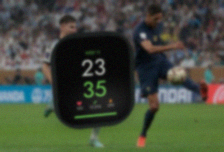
23:35
